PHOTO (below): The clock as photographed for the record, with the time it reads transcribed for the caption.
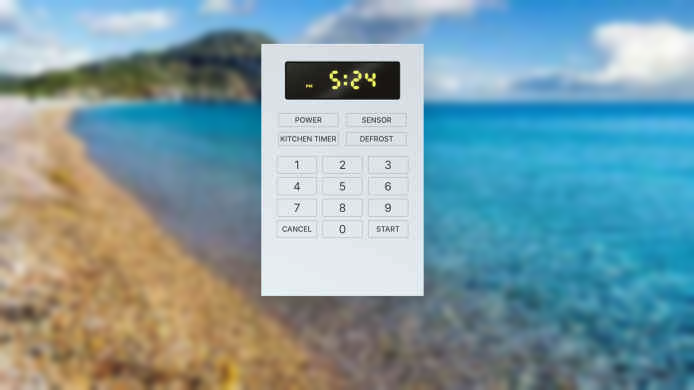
5:24
